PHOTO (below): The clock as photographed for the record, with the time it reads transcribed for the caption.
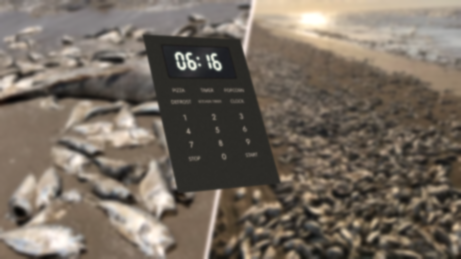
6:16
